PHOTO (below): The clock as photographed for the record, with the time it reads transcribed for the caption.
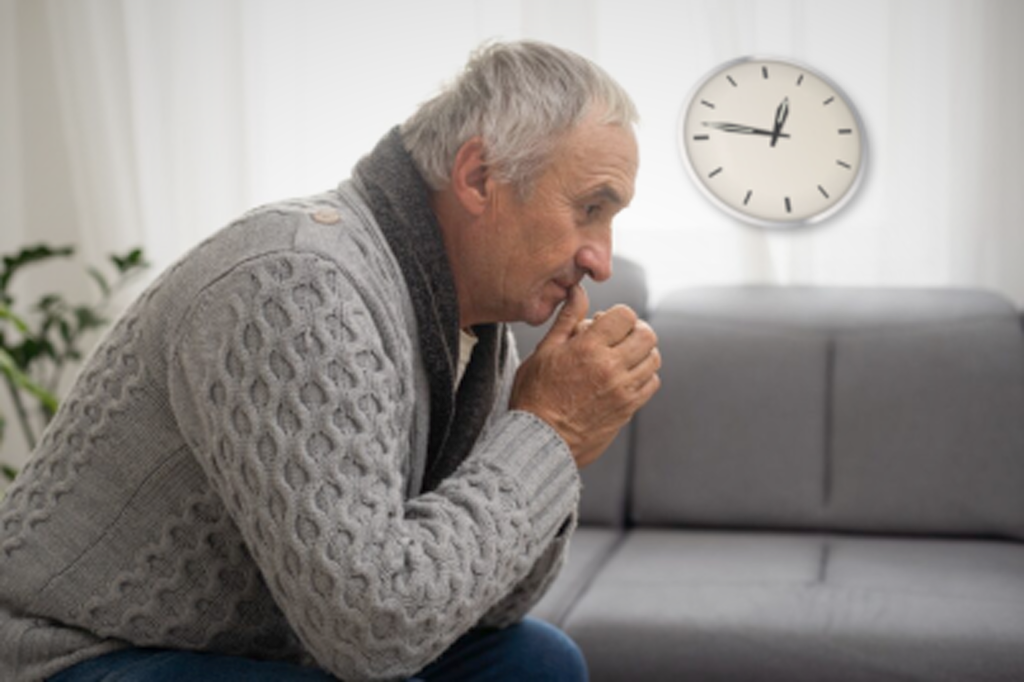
12:47
